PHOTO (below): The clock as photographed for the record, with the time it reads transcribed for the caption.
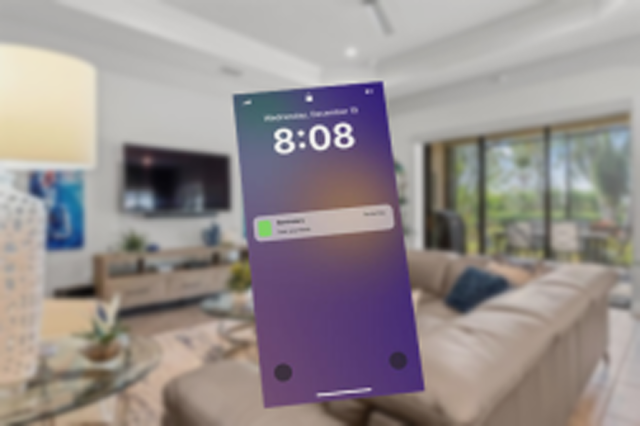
8:08
